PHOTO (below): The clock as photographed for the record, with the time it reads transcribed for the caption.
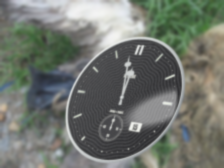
11:58
